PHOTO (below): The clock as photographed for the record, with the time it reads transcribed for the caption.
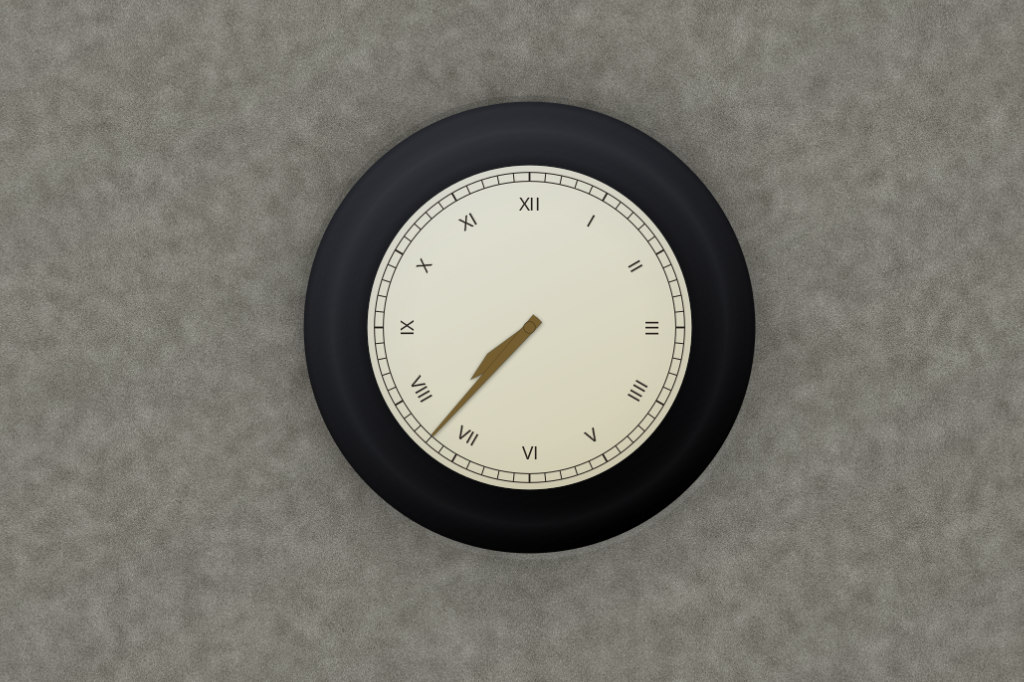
7:37
